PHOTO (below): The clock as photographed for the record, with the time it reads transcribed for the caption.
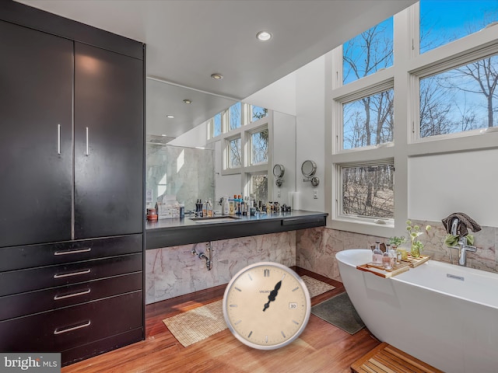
1:05
